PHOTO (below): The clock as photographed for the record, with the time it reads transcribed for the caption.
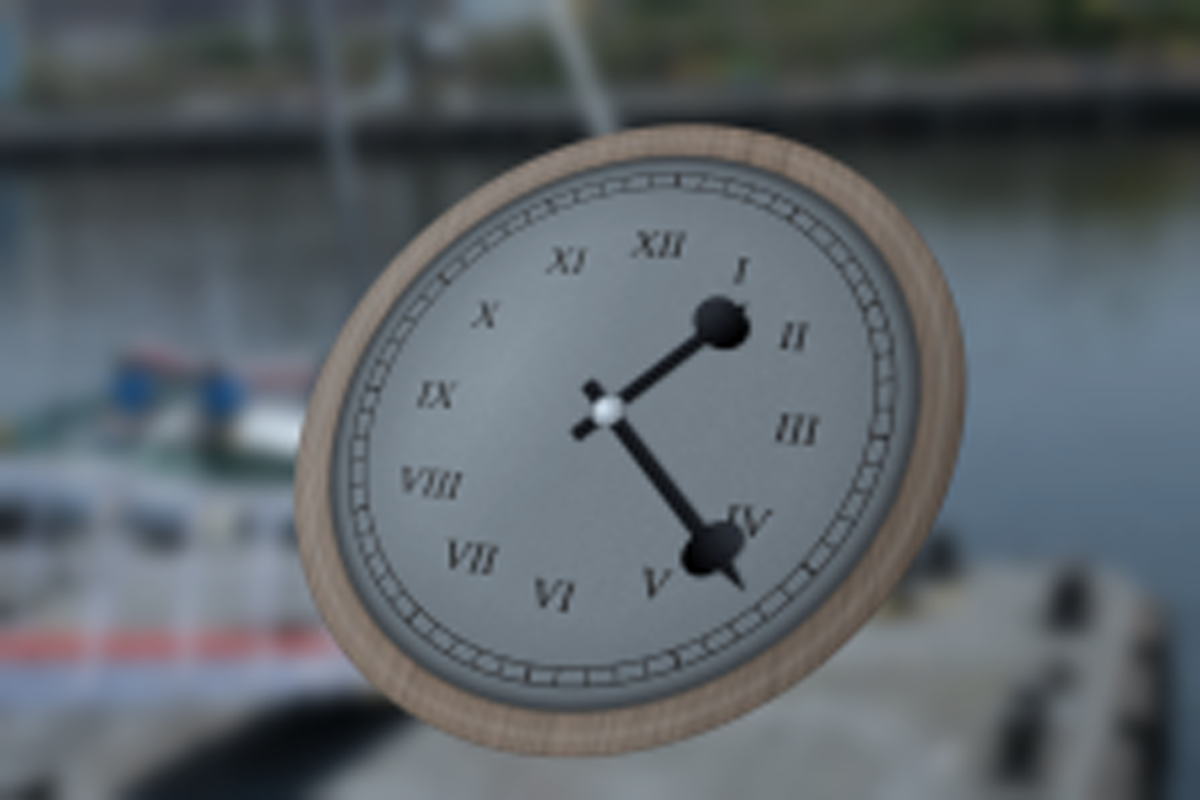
1:22
